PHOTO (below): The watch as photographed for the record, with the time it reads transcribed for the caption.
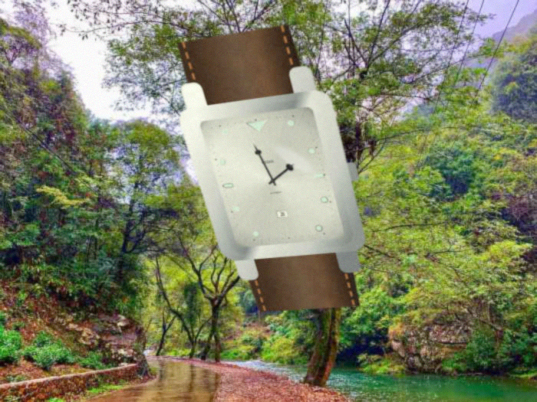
1:58
